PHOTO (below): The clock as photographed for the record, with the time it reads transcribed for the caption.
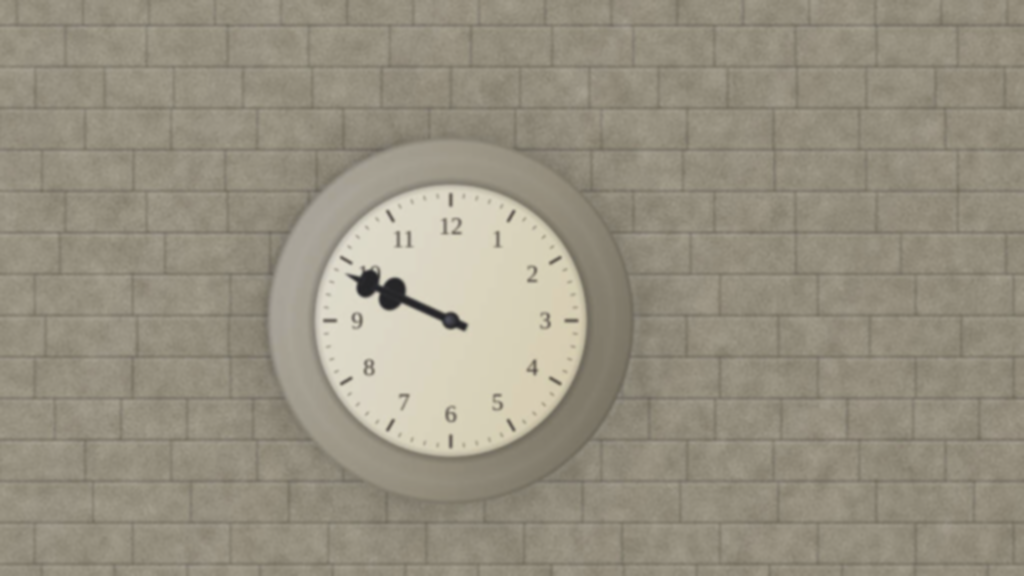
9:49
